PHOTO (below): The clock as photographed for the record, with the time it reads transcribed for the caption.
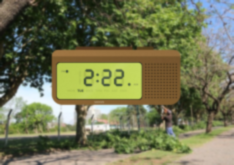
2:22
